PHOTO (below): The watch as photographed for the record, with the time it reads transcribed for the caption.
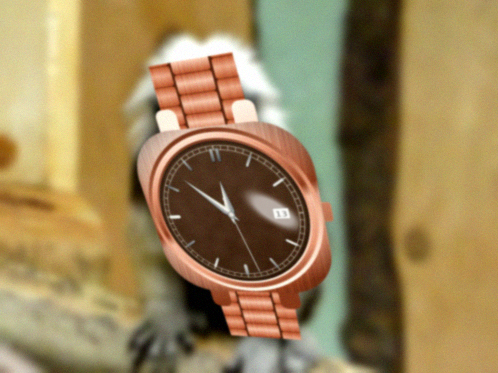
11:52:28
